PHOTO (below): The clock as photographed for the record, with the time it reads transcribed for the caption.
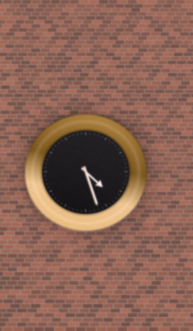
4:27
